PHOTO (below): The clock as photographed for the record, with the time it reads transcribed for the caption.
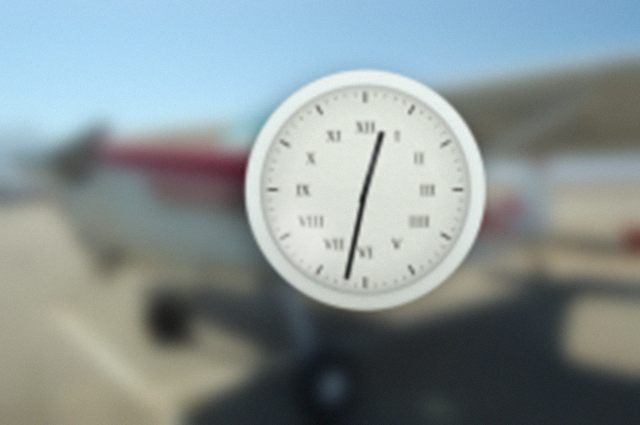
12:32
